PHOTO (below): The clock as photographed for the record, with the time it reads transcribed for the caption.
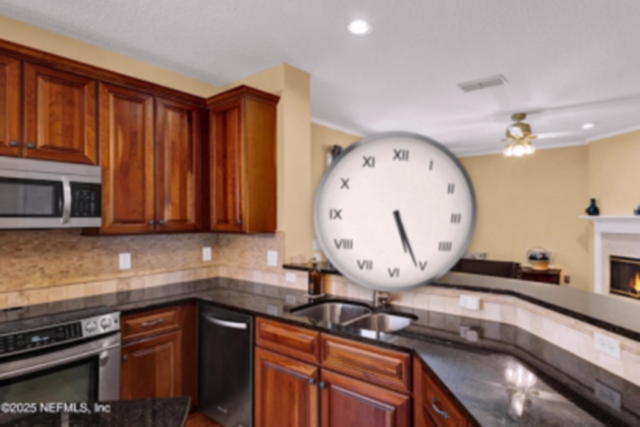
5:26
